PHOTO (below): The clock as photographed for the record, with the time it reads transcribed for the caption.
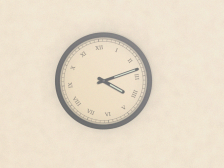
4:13
